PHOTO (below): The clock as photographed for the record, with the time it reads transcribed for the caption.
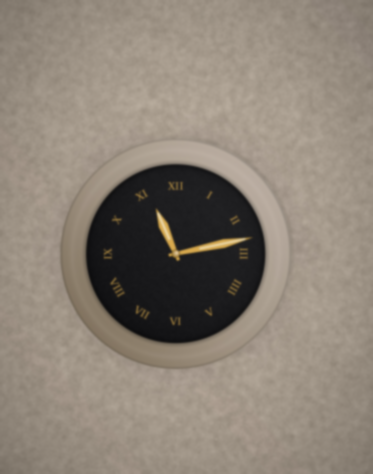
11:13
